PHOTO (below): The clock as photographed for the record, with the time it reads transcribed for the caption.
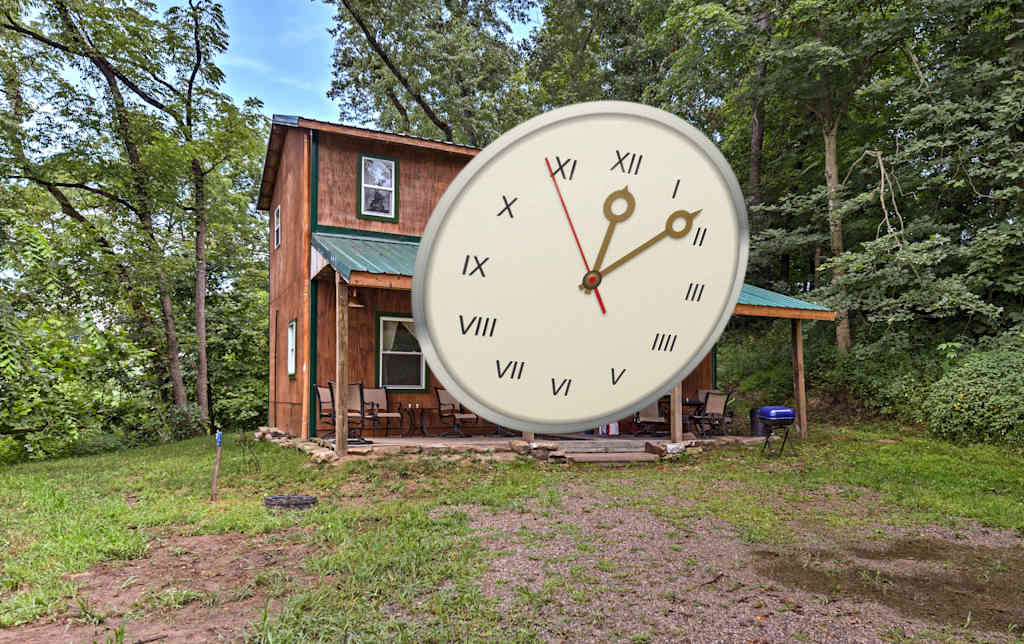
12:07:54
